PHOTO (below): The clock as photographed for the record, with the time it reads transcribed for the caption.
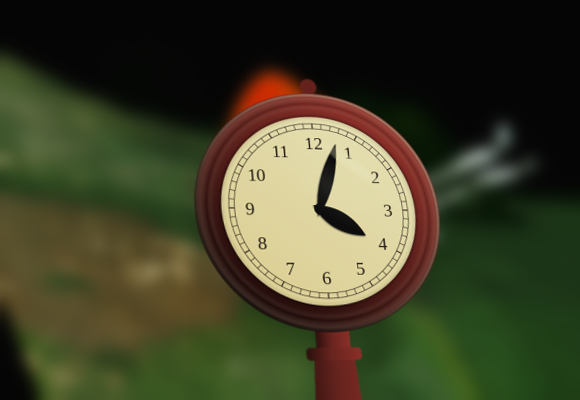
4:03
